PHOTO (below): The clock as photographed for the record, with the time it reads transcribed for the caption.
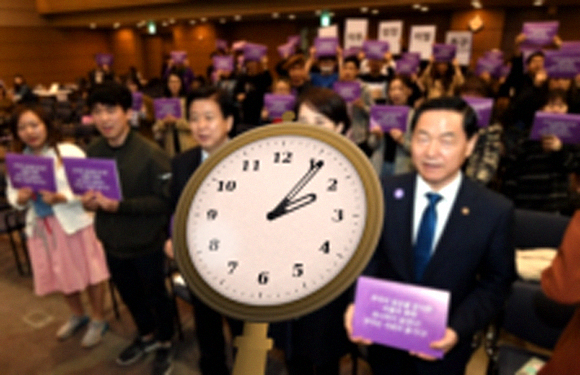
2:06
